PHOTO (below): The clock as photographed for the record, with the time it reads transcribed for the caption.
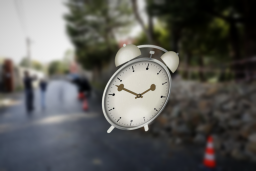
1:48
